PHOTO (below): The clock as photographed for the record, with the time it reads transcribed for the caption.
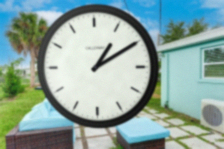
1:10
